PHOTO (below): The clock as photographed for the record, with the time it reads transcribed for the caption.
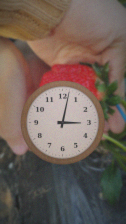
3:02
